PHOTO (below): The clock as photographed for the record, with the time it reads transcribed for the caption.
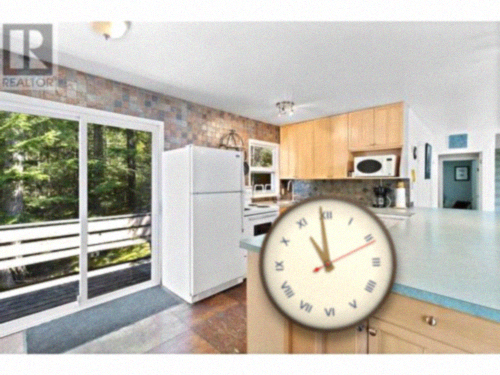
10:59:11
